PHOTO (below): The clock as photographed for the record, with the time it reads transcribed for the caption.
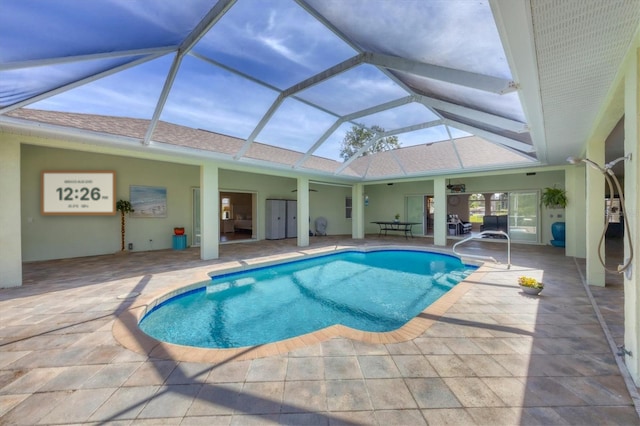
12:26
